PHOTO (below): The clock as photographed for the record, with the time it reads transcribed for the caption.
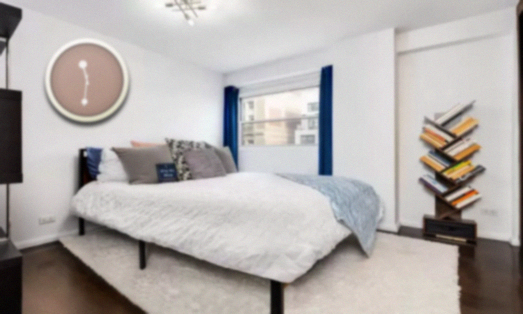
11:31
